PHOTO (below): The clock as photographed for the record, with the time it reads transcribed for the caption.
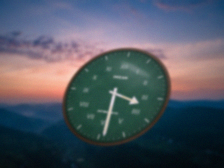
3:29
